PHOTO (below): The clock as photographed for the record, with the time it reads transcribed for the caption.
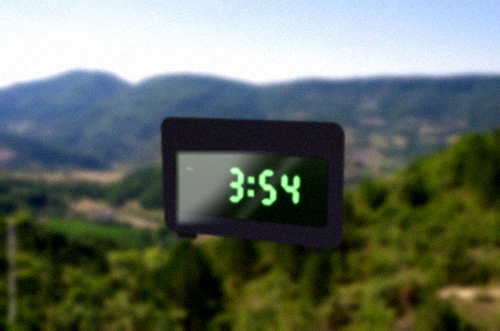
3:54
